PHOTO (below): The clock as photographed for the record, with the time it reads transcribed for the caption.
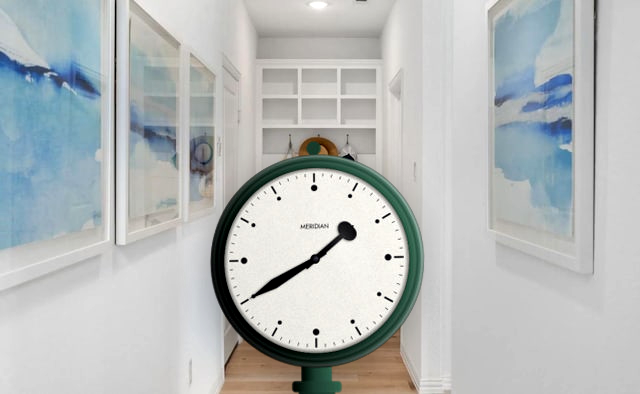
1:40
